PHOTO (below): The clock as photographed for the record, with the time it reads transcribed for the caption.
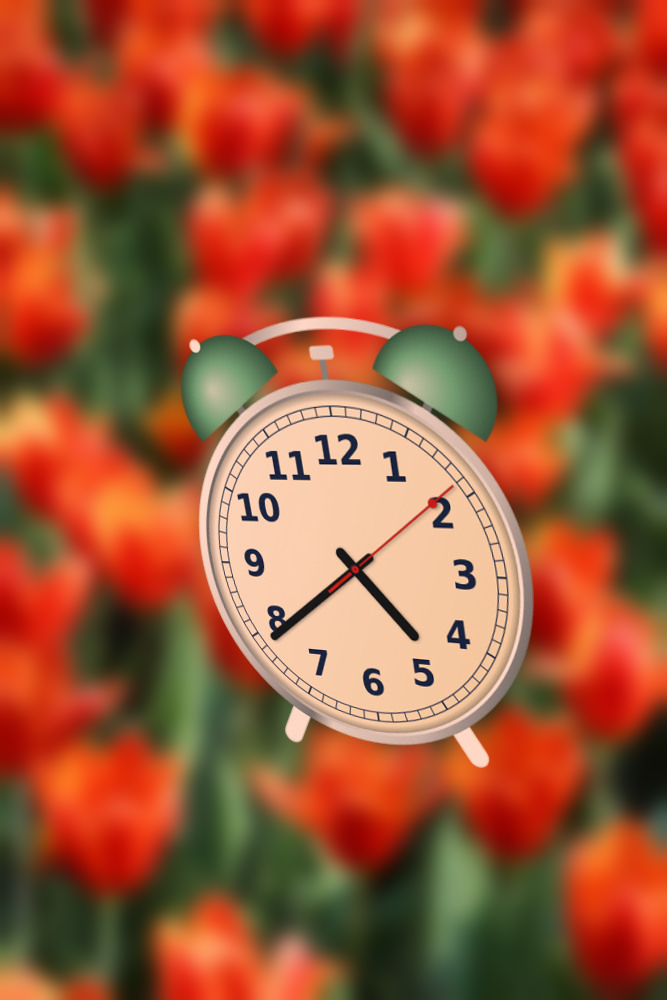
4:39:09
